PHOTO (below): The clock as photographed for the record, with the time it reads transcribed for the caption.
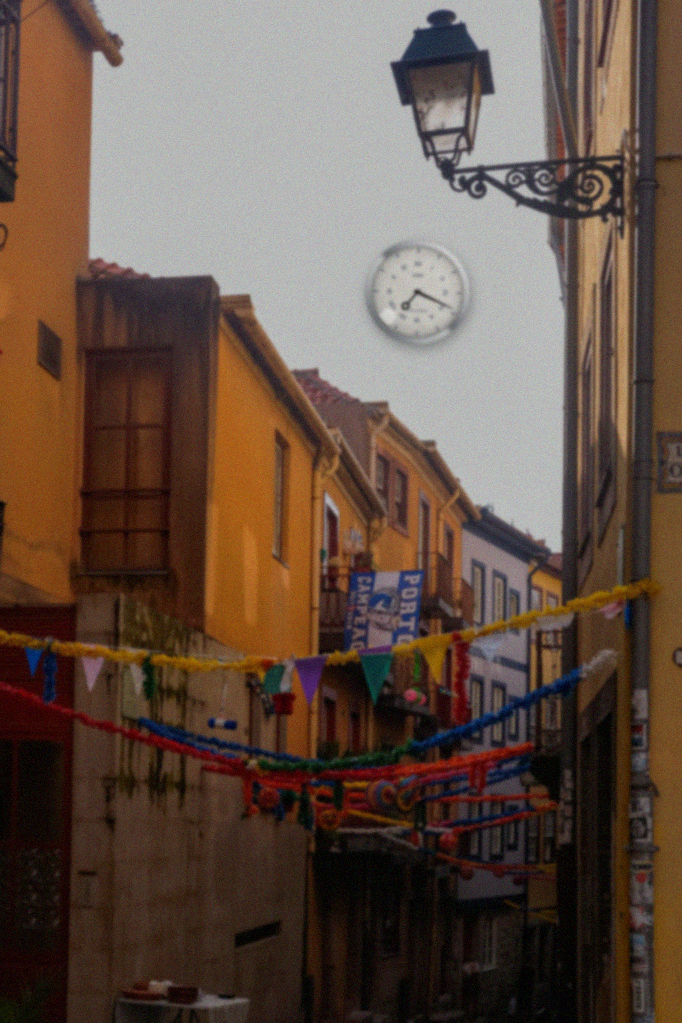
7:19
